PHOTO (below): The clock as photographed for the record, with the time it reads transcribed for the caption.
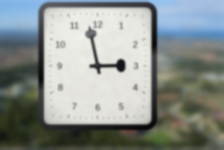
2:58
